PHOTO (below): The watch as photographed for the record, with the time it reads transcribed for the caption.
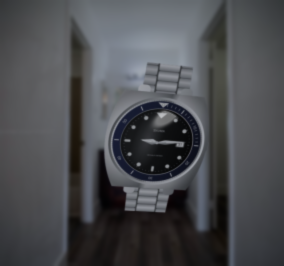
9:14
